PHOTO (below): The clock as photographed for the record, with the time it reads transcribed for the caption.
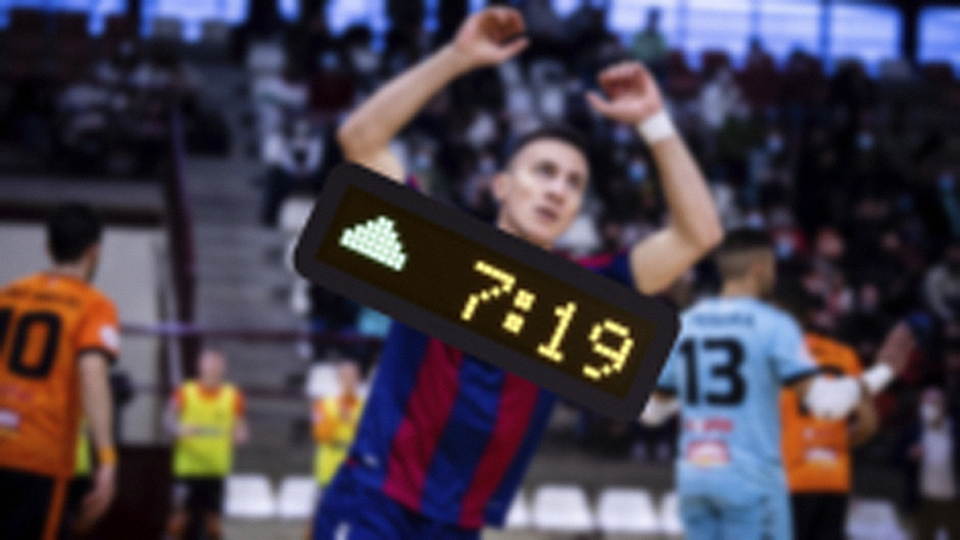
7:19
